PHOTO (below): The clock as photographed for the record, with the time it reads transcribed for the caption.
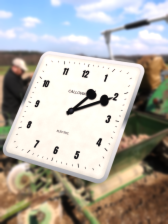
1:10
